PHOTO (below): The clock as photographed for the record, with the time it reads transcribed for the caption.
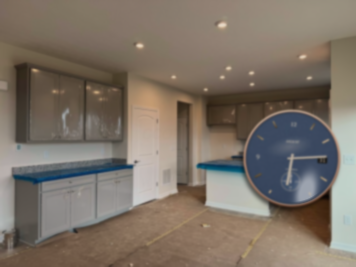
6:14
